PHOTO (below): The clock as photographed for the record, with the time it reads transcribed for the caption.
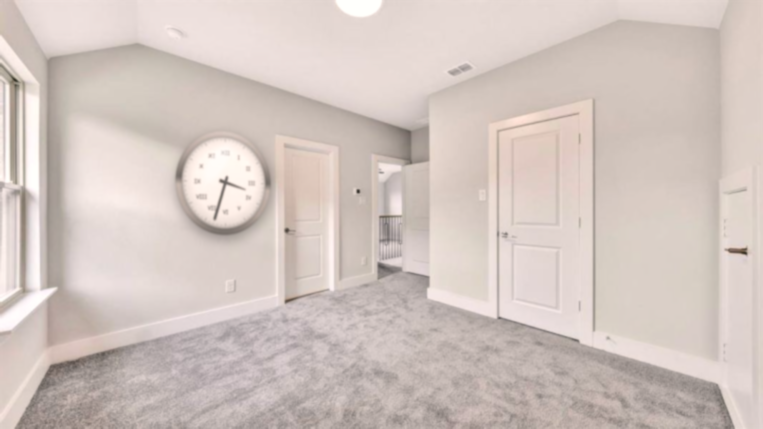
3:33
